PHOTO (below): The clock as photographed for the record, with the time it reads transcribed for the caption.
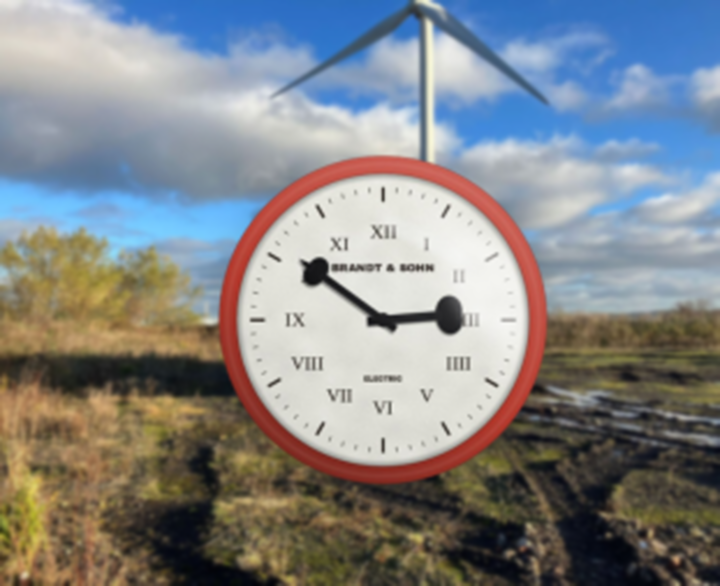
2:51
